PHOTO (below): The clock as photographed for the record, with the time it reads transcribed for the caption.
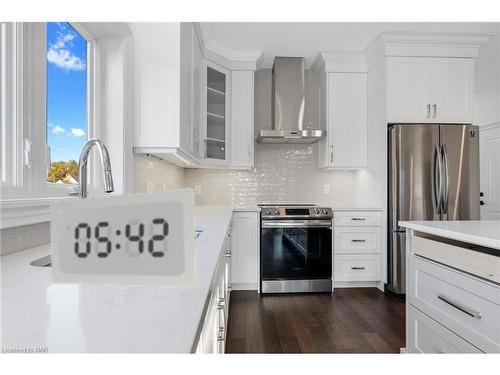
5:42
